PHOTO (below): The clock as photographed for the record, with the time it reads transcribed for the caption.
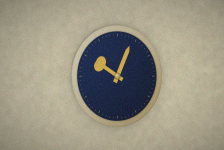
10:04
